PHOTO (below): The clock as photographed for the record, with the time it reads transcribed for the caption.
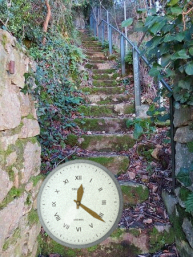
12:21
